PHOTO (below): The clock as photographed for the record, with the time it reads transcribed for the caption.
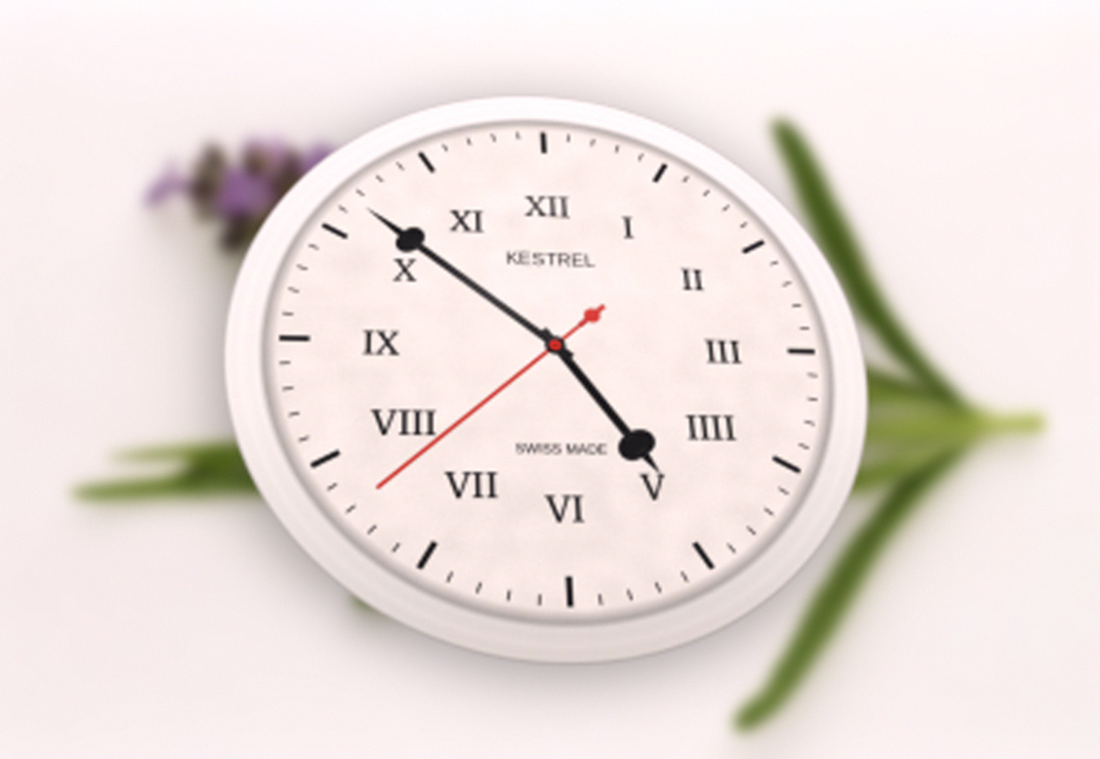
4:51:38
